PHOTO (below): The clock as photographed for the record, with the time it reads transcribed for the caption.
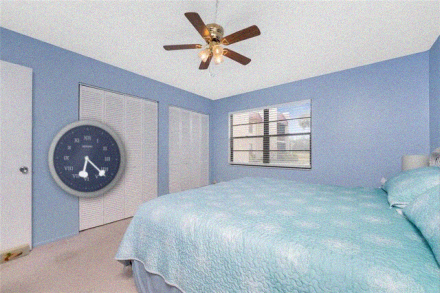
6:22
